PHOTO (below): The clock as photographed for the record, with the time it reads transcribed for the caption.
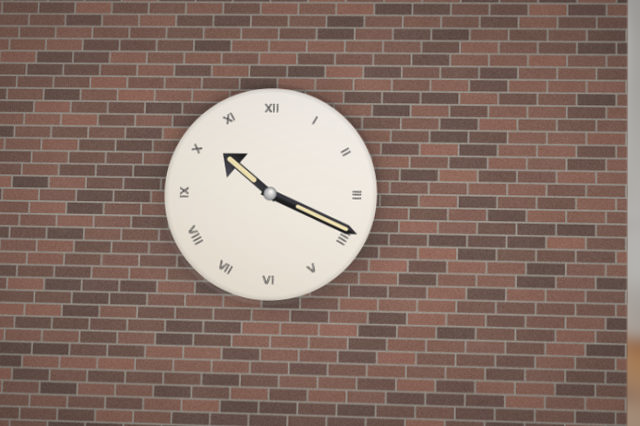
10:19
